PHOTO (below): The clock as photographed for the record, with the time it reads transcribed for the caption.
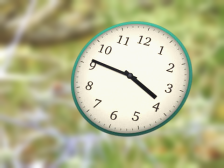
3:46
